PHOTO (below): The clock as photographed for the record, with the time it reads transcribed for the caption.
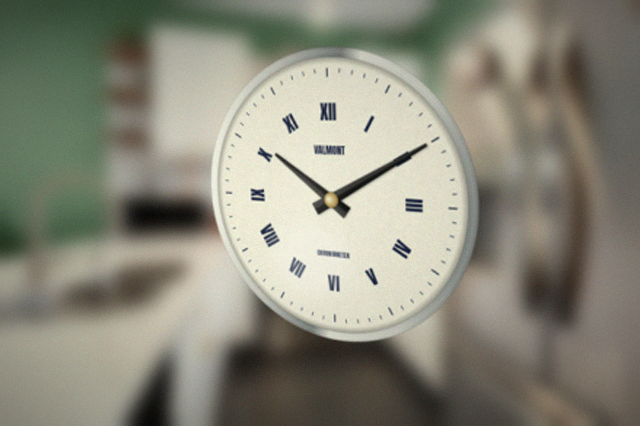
10:10
